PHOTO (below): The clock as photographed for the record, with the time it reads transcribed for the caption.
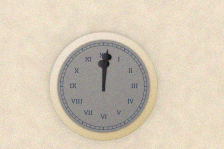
12:01
